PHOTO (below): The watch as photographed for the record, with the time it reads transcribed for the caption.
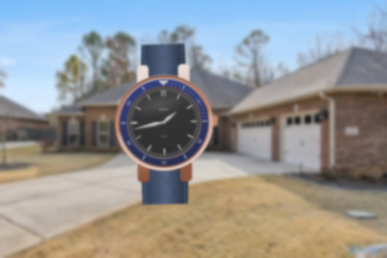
1:43
